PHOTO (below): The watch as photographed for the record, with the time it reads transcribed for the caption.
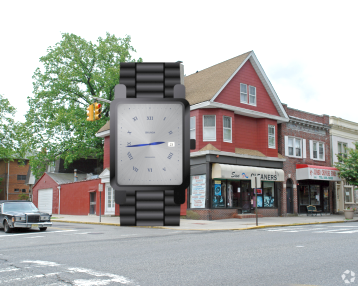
2:44
